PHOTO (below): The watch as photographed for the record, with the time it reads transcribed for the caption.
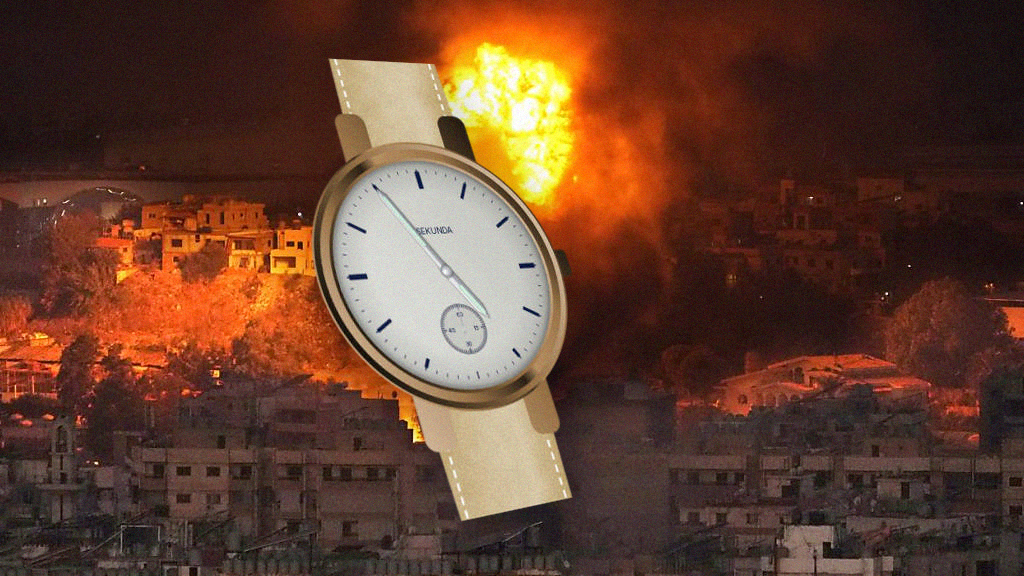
4:55
